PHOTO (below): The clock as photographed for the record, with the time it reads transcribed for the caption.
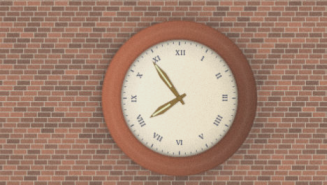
7:54
